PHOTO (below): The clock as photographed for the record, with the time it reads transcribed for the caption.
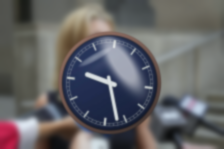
9:27
